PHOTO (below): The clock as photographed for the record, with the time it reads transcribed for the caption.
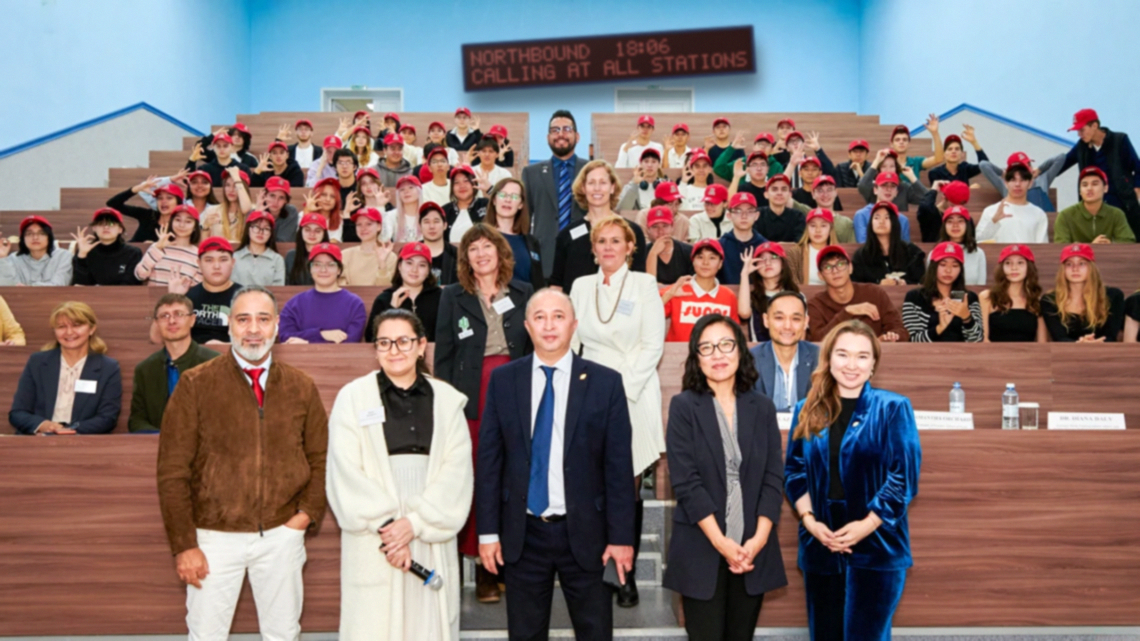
18:06
